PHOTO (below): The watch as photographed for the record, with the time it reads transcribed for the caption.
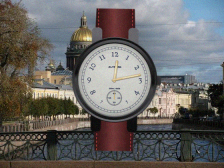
12:13
